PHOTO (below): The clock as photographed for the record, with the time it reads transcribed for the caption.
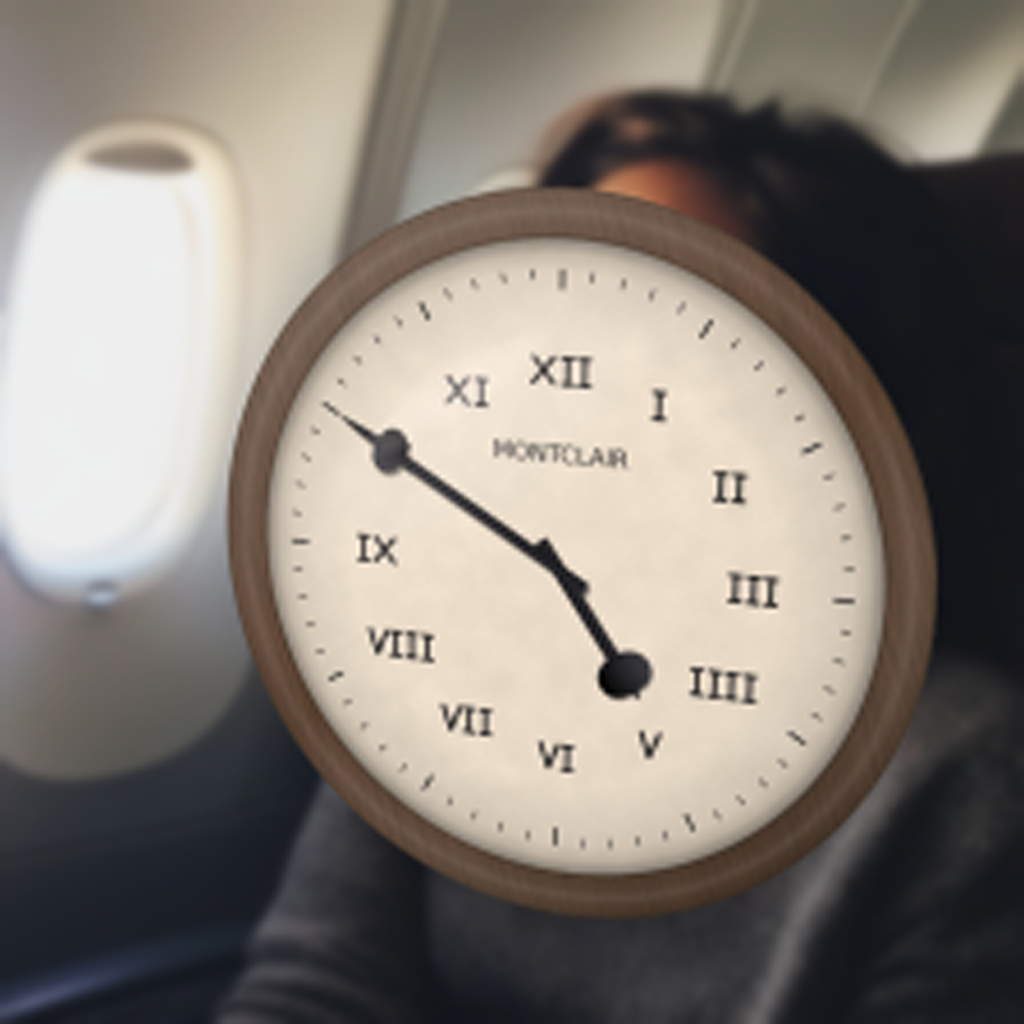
4:50
